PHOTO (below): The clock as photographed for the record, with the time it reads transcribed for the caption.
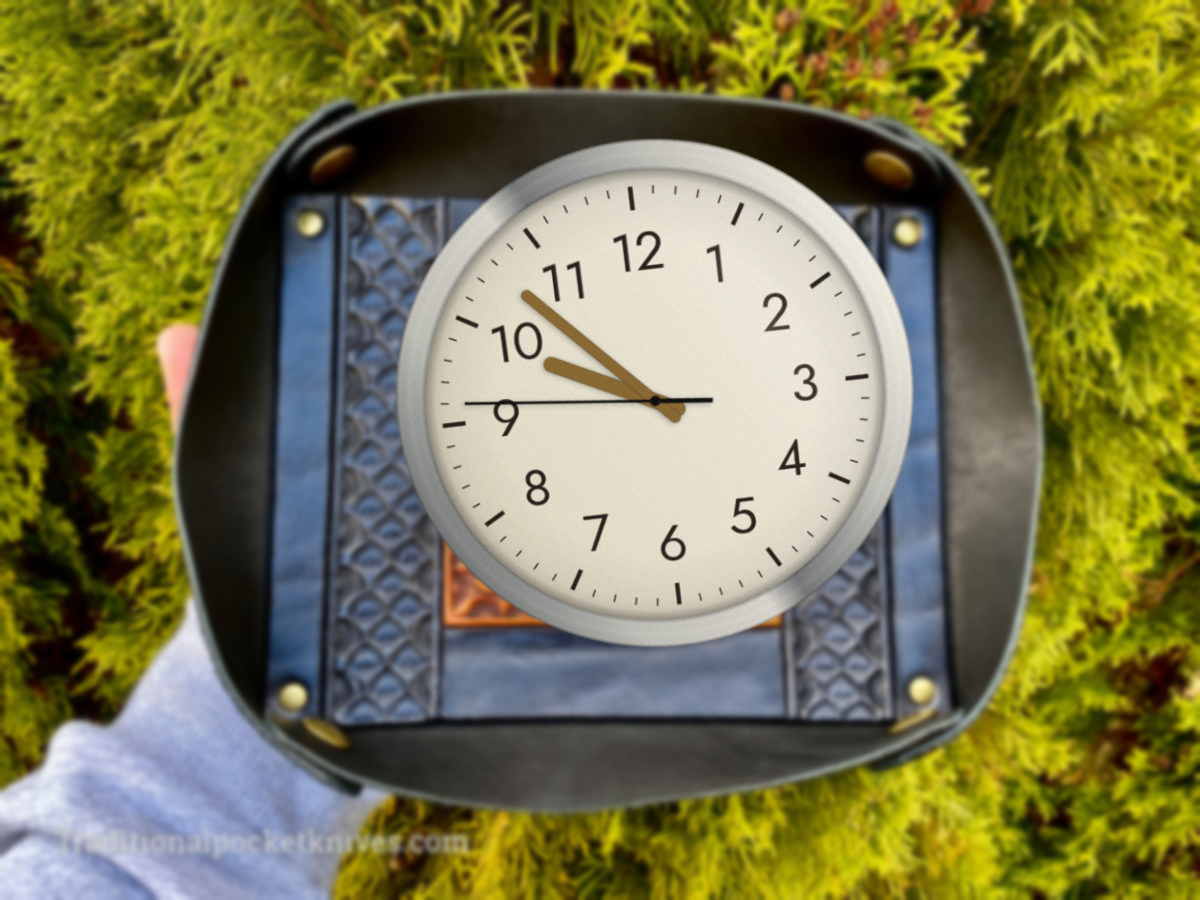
9:52:46
